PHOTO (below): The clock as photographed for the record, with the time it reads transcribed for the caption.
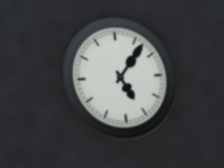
5:07
